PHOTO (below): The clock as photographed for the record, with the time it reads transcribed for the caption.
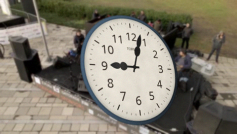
9:03
